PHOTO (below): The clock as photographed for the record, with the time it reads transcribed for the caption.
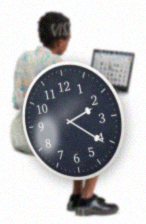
2:21
